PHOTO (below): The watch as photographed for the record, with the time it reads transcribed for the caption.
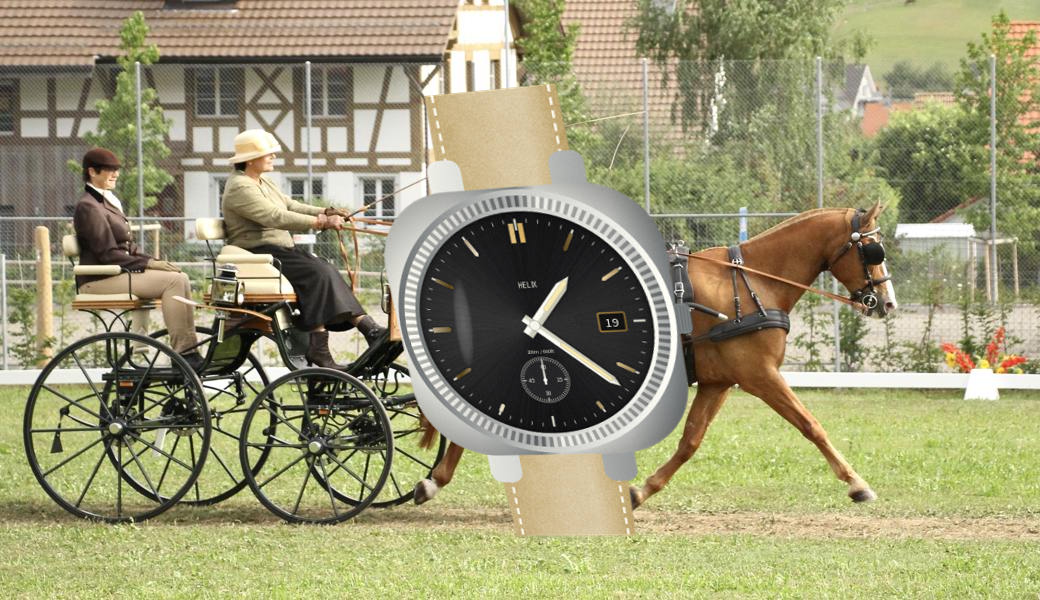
1:22
